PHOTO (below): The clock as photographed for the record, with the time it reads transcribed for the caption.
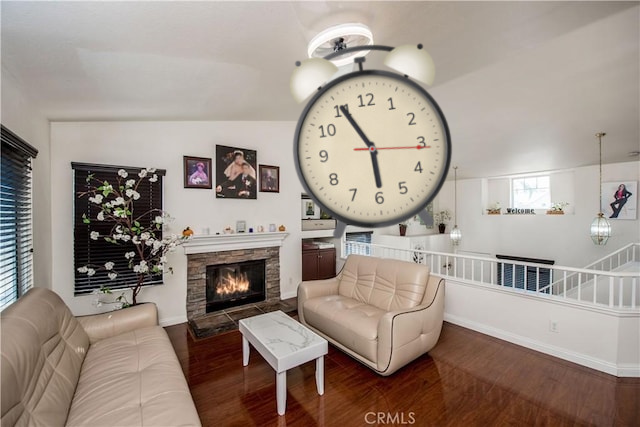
5:55:16
